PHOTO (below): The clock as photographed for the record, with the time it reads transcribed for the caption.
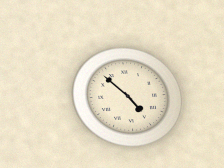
4:53
